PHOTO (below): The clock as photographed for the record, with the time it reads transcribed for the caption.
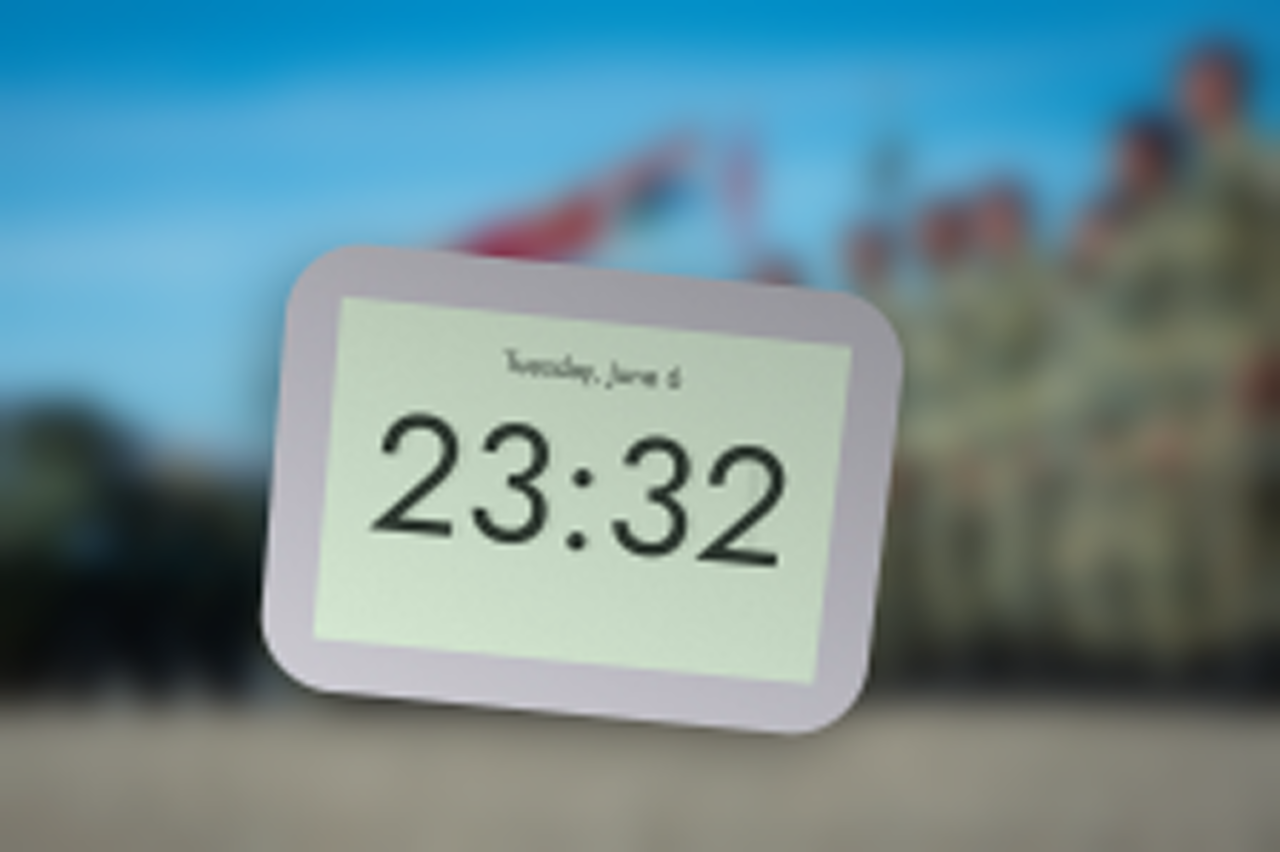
23:32
